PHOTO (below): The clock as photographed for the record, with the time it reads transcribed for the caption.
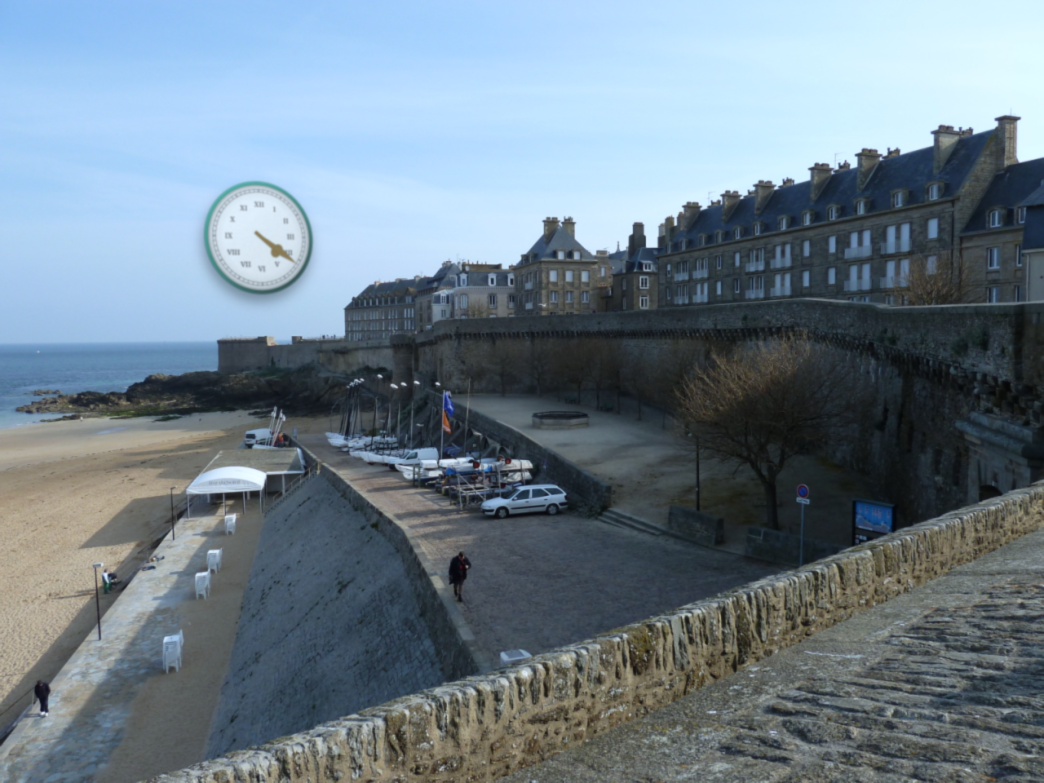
4:21
